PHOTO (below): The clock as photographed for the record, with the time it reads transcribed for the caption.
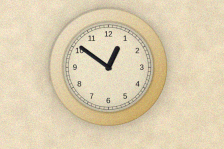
12:51
